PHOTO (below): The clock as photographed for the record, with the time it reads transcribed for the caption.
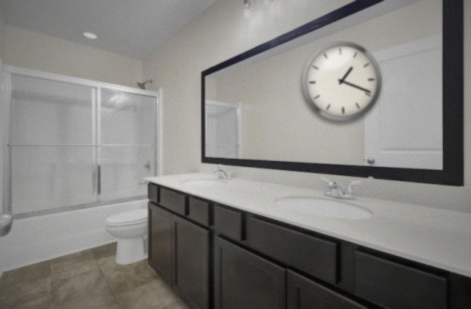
1:19
